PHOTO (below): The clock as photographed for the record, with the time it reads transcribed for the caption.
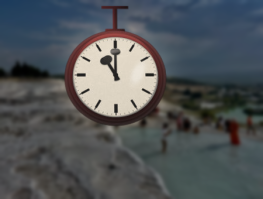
11:00
